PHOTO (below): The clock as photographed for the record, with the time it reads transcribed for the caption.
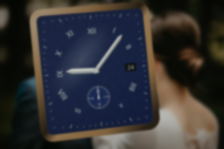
9:07
